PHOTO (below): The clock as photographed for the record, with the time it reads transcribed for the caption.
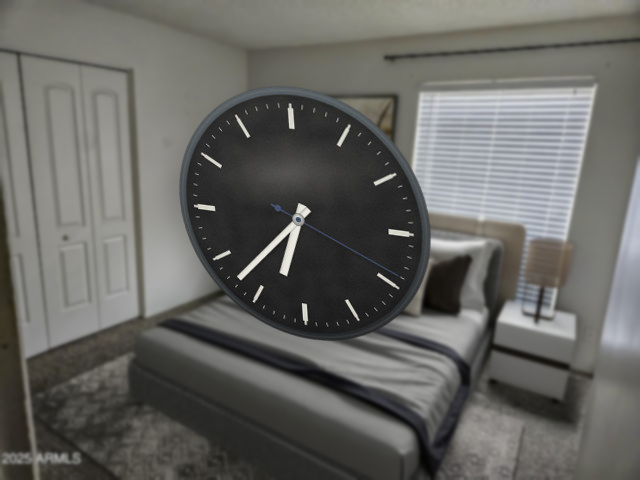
6:37:19
